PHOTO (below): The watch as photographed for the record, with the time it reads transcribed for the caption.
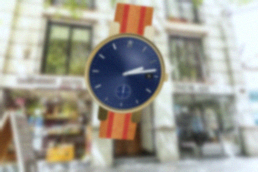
2:13
